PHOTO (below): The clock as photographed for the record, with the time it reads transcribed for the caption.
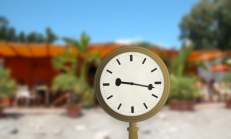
9:17
